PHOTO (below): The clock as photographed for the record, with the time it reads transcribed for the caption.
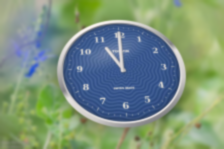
11:00
